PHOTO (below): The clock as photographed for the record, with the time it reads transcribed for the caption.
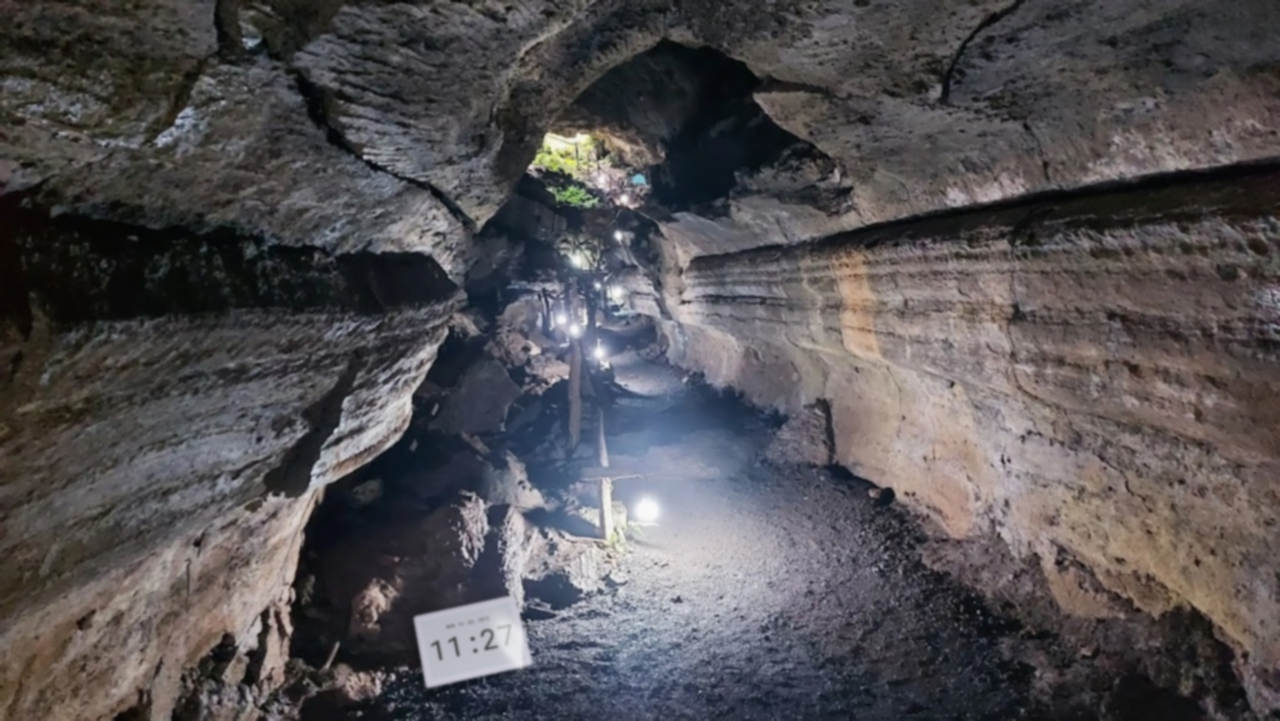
11:27
